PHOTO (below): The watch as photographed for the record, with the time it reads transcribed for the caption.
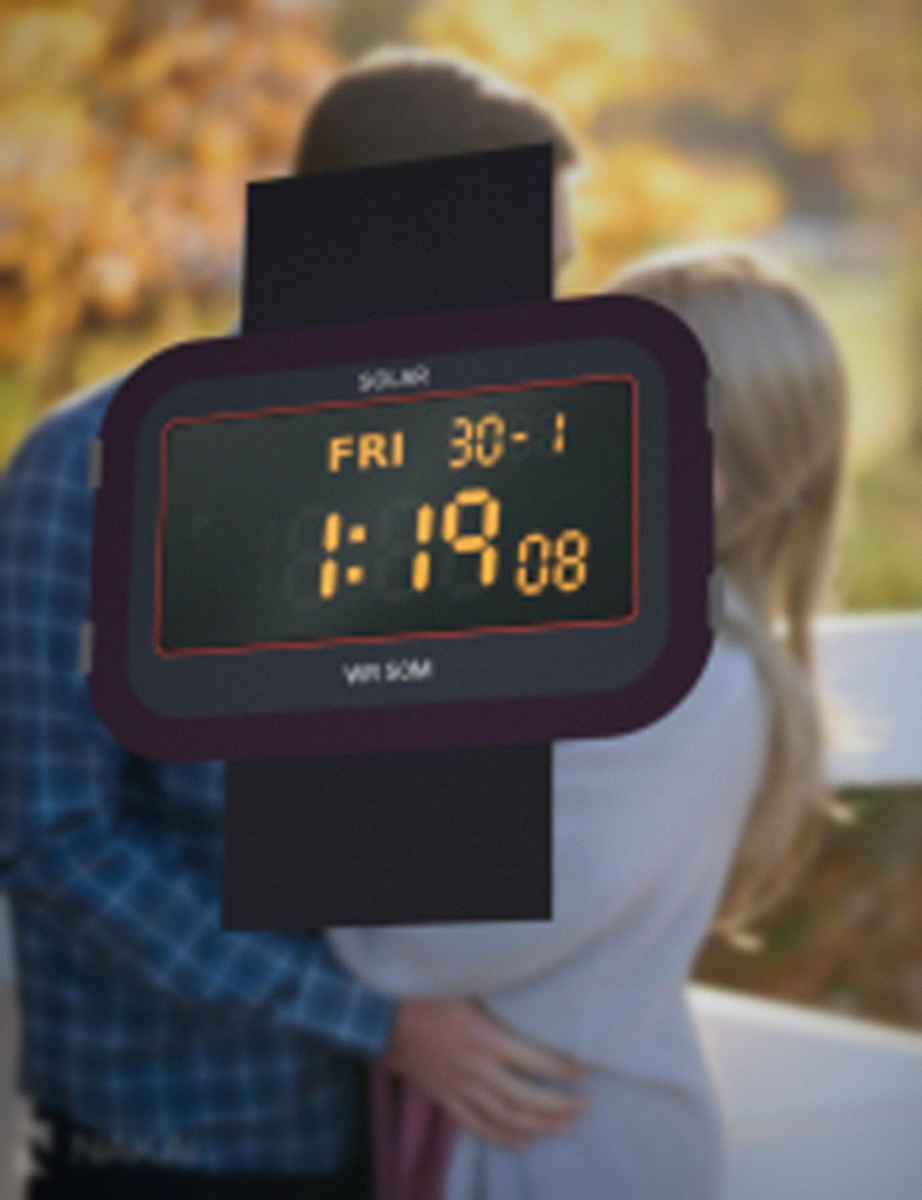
1:19:08
